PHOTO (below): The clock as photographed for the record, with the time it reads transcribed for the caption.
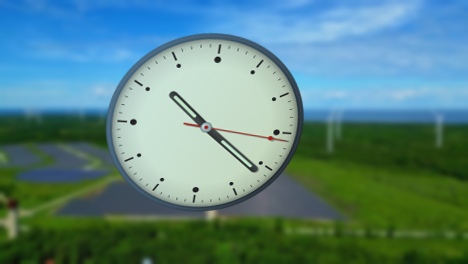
10:21:16
